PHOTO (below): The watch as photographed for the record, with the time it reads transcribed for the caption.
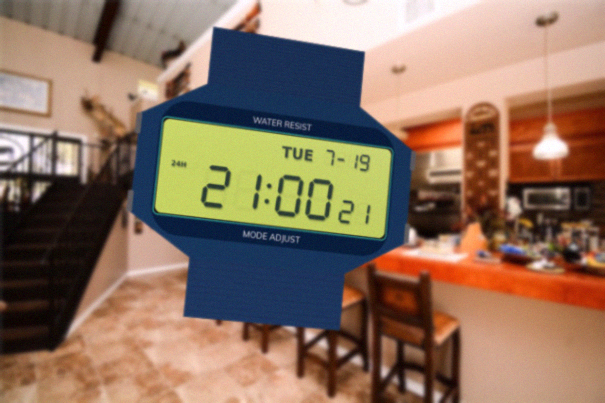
21:00:21
